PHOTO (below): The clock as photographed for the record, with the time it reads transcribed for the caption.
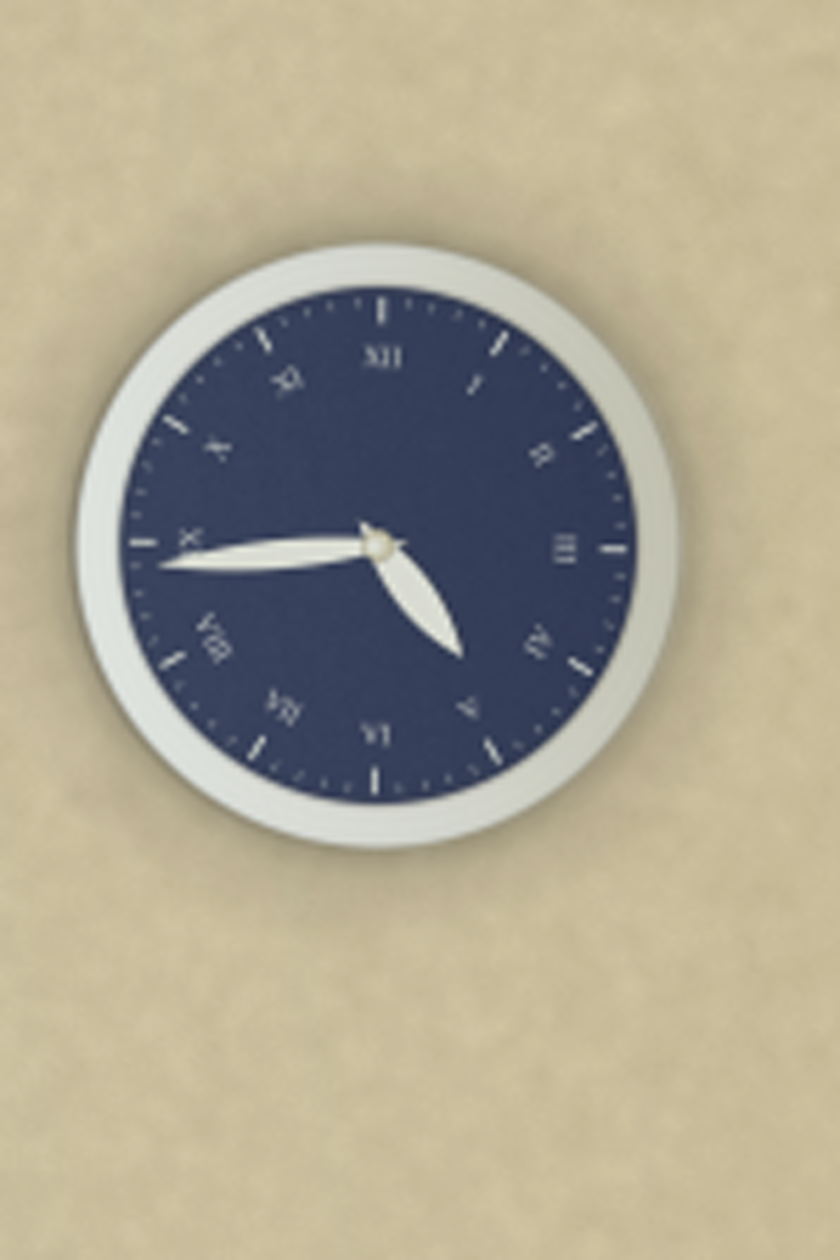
4:44
